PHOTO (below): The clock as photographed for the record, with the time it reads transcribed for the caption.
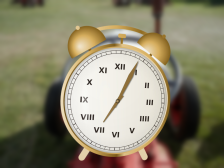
7:04
